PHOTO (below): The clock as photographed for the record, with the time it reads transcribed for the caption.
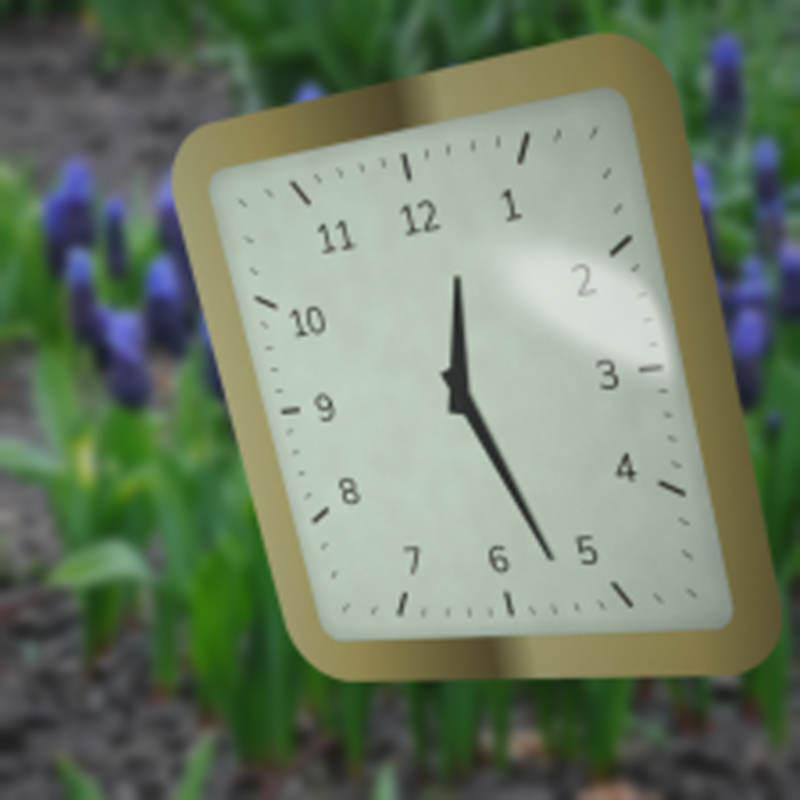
12:27
